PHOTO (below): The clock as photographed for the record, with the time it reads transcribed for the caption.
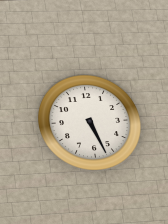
5:27
